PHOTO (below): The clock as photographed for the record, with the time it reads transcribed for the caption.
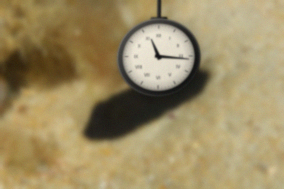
11:16
